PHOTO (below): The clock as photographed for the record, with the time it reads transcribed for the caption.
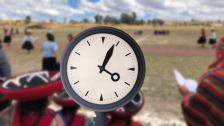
4:04
